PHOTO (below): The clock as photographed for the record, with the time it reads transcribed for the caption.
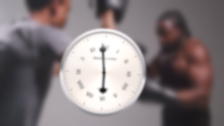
5:59
